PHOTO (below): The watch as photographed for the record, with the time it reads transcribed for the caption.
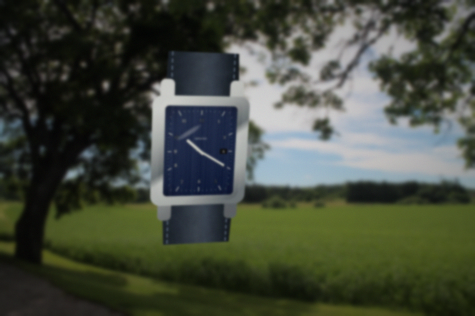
10:20
